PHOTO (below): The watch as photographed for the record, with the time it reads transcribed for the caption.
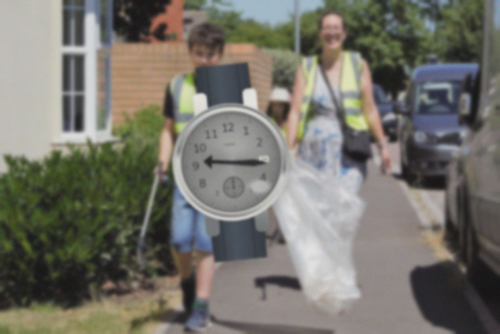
9:16
